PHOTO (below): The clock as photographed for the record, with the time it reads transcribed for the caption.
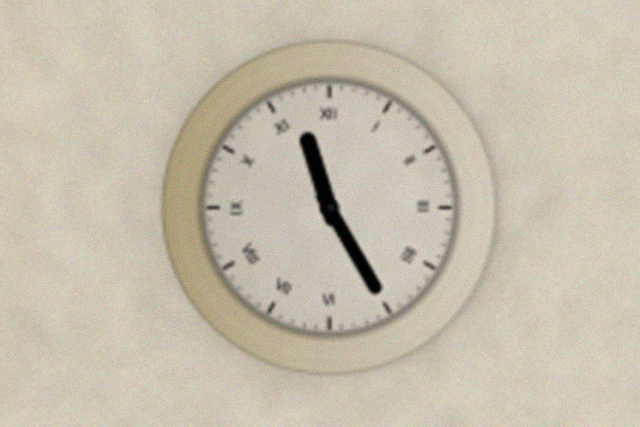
11:25
